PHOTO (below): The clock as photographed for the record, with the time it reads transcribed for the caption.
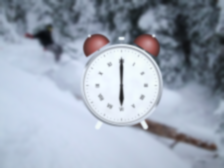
6:00
